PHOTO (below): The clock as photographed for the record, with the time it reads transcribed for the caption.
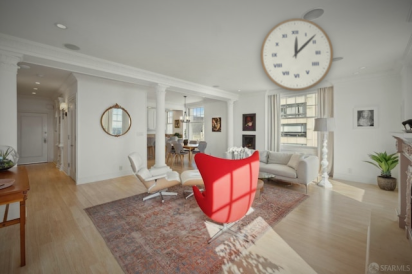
12:08
